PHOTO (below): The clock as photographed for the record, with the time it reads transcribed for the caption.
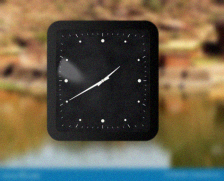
1:40
